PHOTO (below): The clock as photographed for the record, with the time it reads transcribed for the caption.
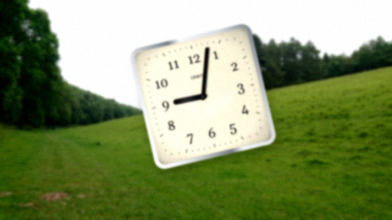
9:03
